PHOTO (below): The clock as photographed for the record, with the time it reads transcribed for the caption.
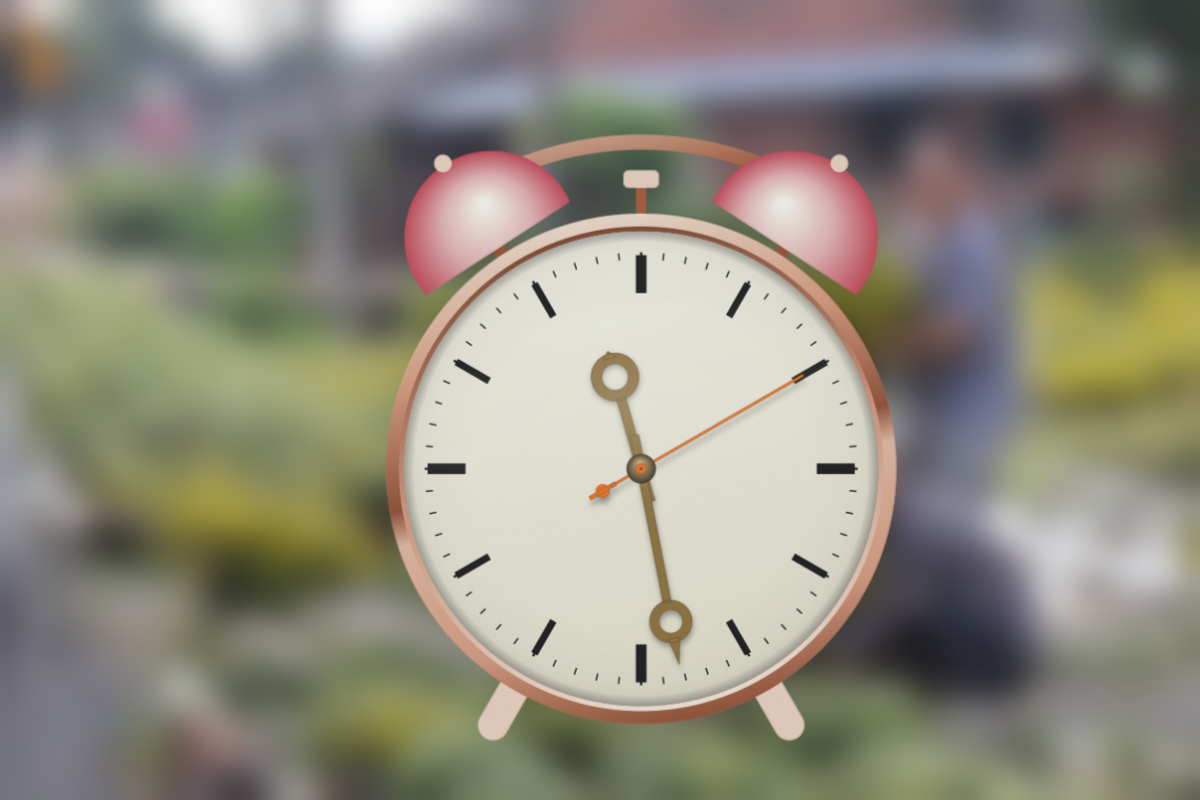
11:28:10
